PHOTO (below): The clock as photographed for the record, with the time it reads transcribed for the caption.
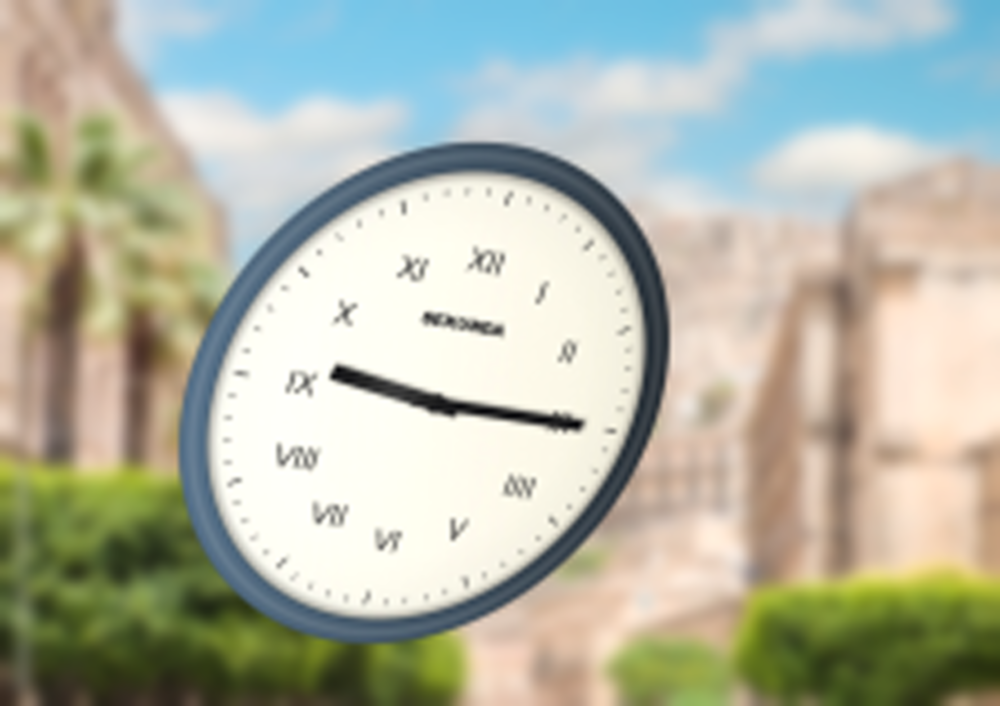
9:15
